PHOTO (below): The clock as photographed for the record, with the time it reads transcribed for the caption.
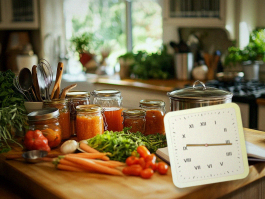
9:16
